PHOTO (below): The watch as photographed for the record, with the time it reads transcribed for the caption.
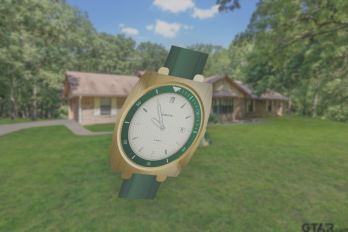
9:55
